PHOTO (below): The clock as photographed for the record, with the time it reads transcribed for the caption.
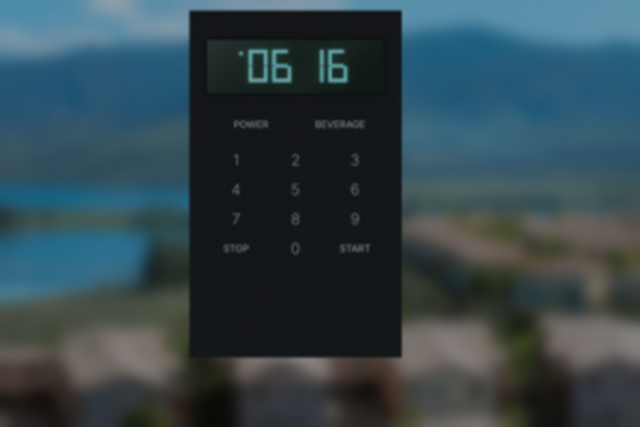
6:16
